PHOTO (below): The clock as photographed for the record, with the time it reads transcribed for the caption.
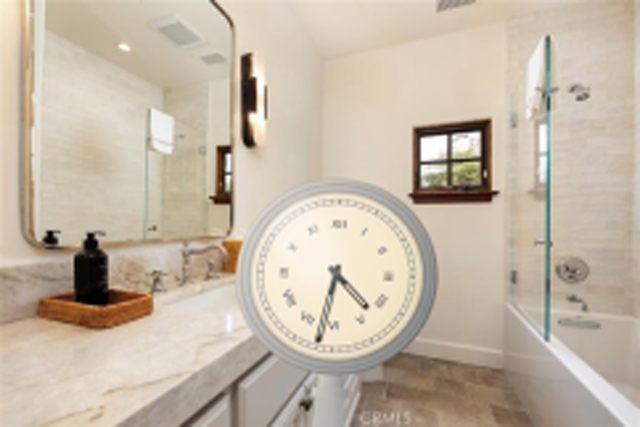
4:32
